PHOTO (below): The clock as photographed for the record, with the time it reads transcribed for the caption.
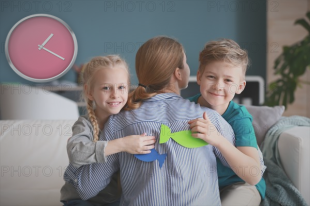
1:20
